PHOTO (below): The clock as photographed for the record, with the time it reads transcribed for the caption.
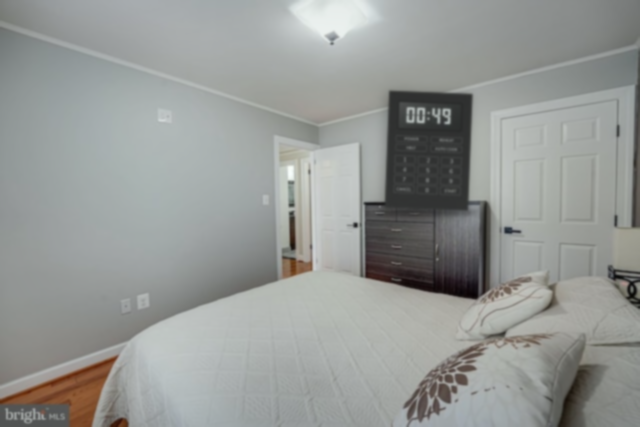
0:49
